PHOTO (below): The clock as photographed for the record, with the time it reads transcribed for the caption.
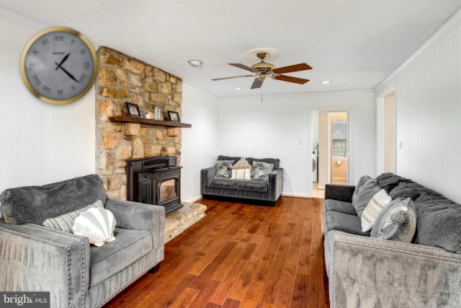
1:22
